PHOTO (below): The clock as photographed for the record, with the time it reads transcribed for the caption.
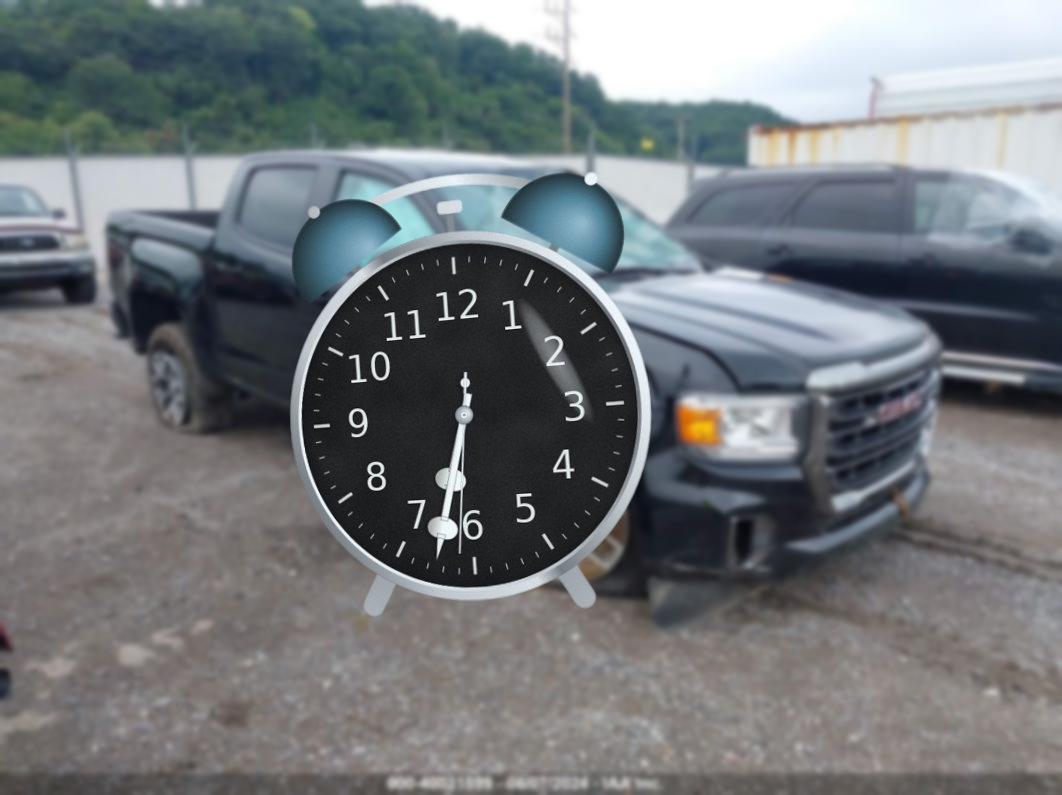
6:32:31
